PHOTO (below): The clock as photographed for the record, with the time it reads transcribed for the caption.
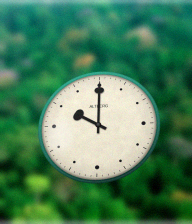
10:00
